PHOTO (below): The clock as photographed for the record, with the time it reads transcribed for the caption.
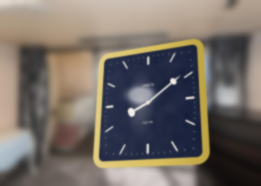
8:09
